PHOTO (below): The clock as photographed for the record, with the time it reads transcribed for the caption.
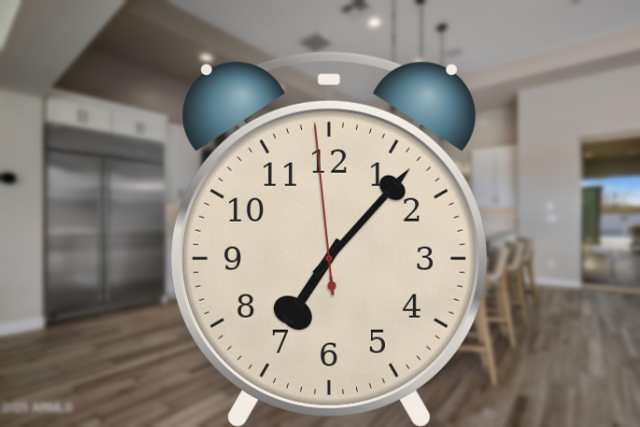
7:06:59
